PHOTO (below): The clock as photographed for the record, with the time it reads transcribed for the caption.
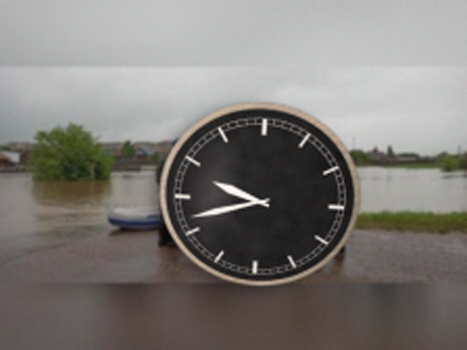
9:42
